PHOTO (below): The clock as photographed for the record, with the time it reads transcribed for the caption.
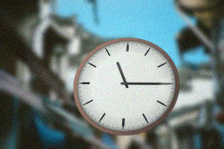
11:15
